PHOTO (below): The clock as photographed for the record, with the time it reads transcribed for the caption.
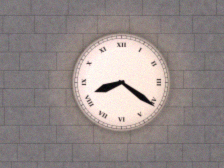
8:21
